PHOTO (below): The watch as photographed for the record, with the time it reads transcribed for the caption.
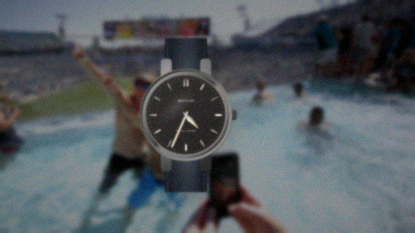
4:34
